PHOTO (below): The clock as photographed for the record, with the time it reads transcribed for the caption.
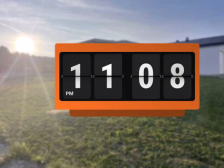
11:08
